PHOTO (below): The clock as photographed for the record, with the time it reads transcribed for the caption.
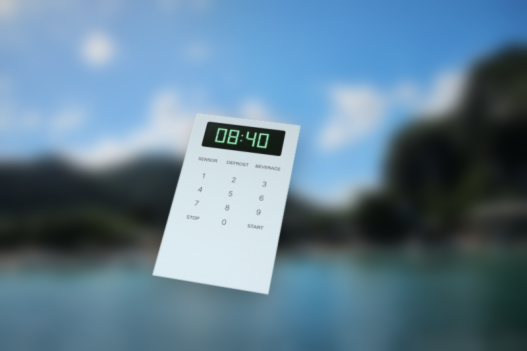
8:40
